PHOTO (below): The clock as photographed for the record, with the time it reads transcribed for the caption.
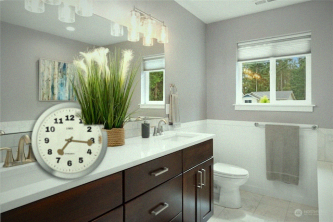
7:16
